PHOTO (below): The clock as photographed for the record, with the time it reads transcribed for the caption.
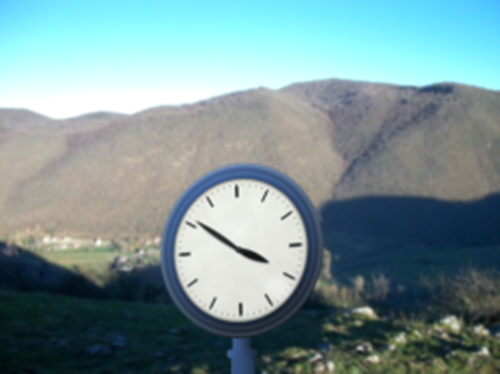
3:51
